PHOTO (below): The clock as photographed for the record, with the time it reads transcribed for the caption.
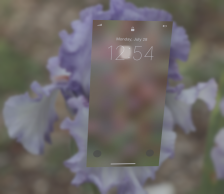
12:54
